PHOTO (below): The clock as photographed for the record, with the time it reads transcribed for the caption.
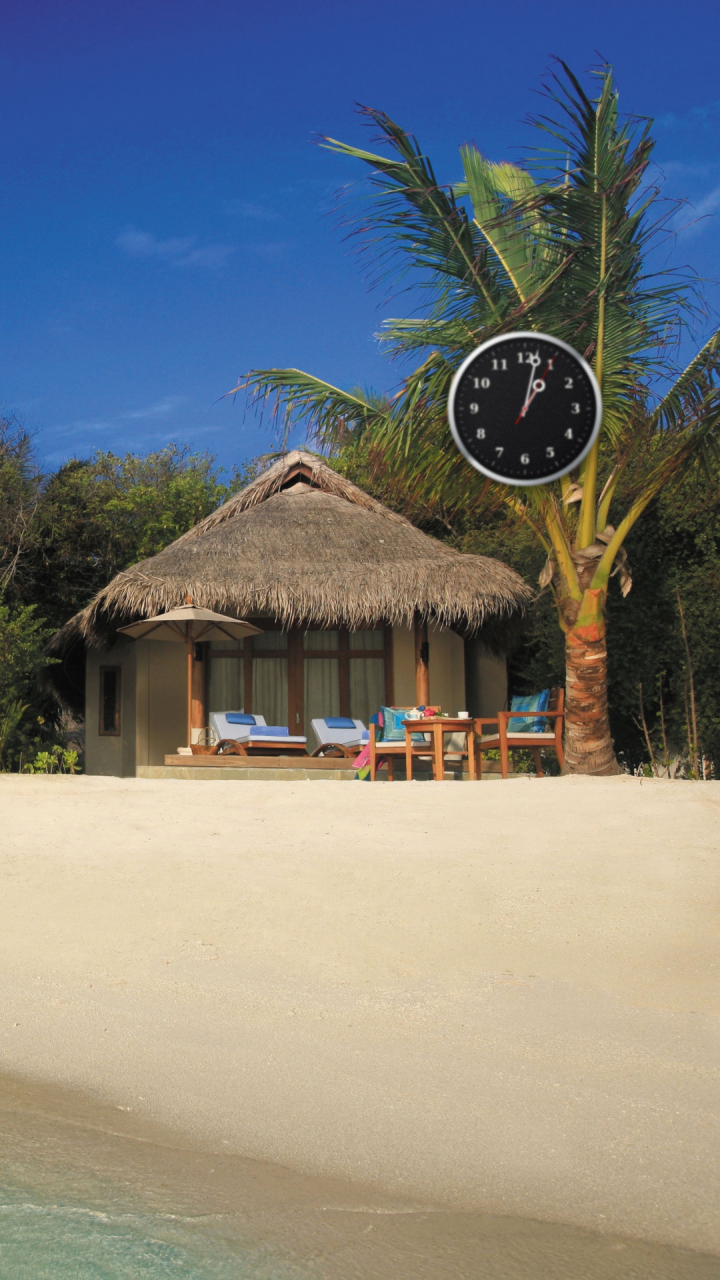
1:02:05
